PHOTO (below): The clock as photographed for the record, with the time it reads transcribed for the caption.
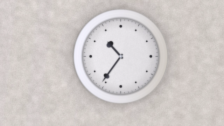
10:36
